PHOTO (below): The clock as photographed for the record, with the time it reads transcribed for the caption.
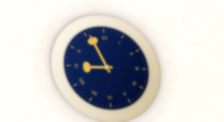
8:56
